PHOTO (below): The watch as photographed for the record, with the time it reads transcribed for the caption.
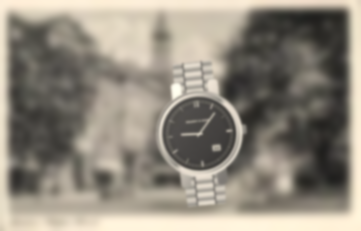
9:07
